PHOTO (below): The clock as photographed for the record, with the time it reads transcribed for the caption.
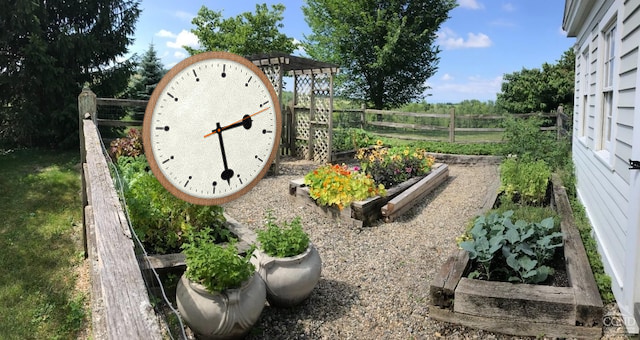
2:27:11
